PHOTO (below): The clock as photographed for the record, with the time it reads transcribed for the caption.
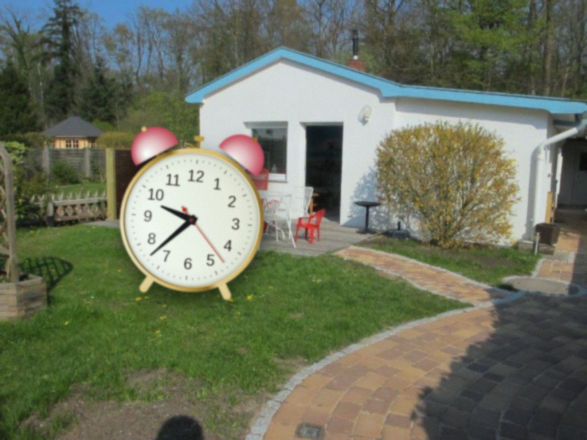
9:37:23
